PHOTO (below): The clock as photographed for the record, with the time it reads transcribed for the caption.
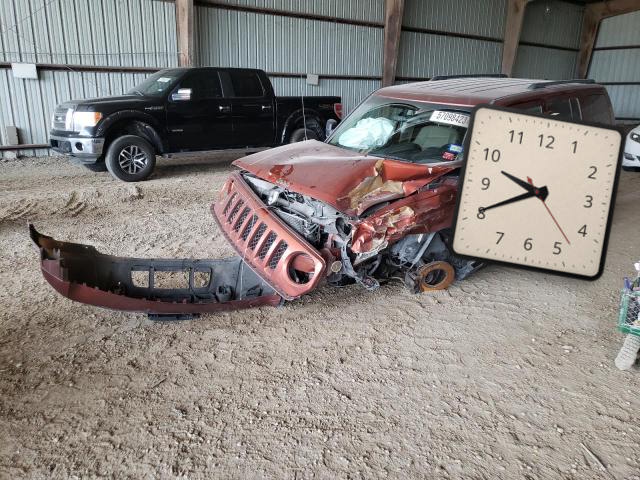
9:40:23
